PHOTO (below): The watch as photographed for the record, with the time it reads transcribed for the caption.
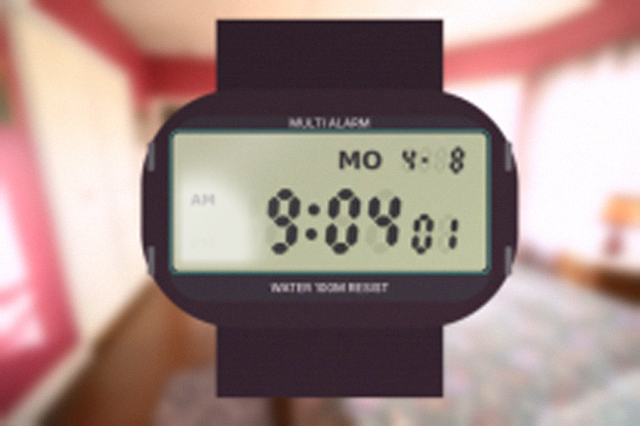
9:04:01
